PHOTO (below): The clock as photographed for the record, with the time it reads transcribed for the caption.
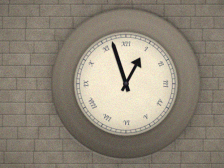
12:57
